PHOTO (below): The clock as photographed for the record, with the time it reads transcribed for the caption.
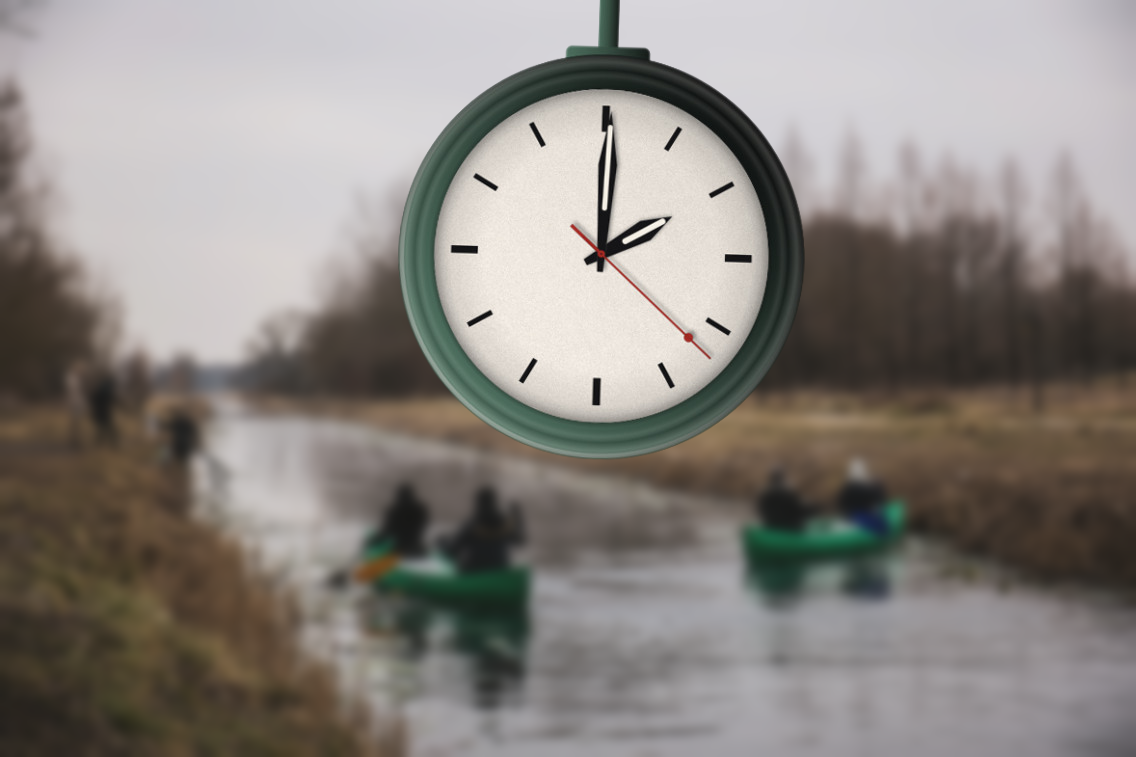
2:00:22
